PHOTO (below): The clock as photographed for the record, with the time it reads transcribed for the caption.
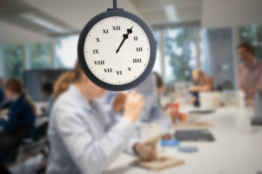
1:06
